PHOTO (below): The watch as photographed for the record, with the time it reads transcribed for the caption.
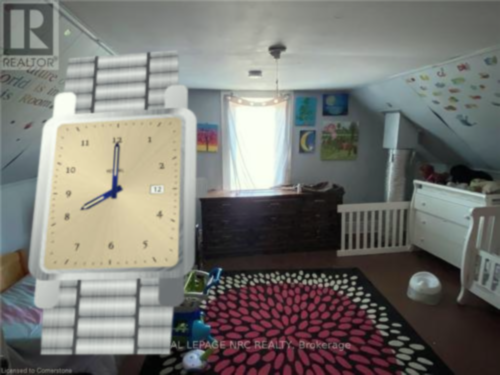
8:00
